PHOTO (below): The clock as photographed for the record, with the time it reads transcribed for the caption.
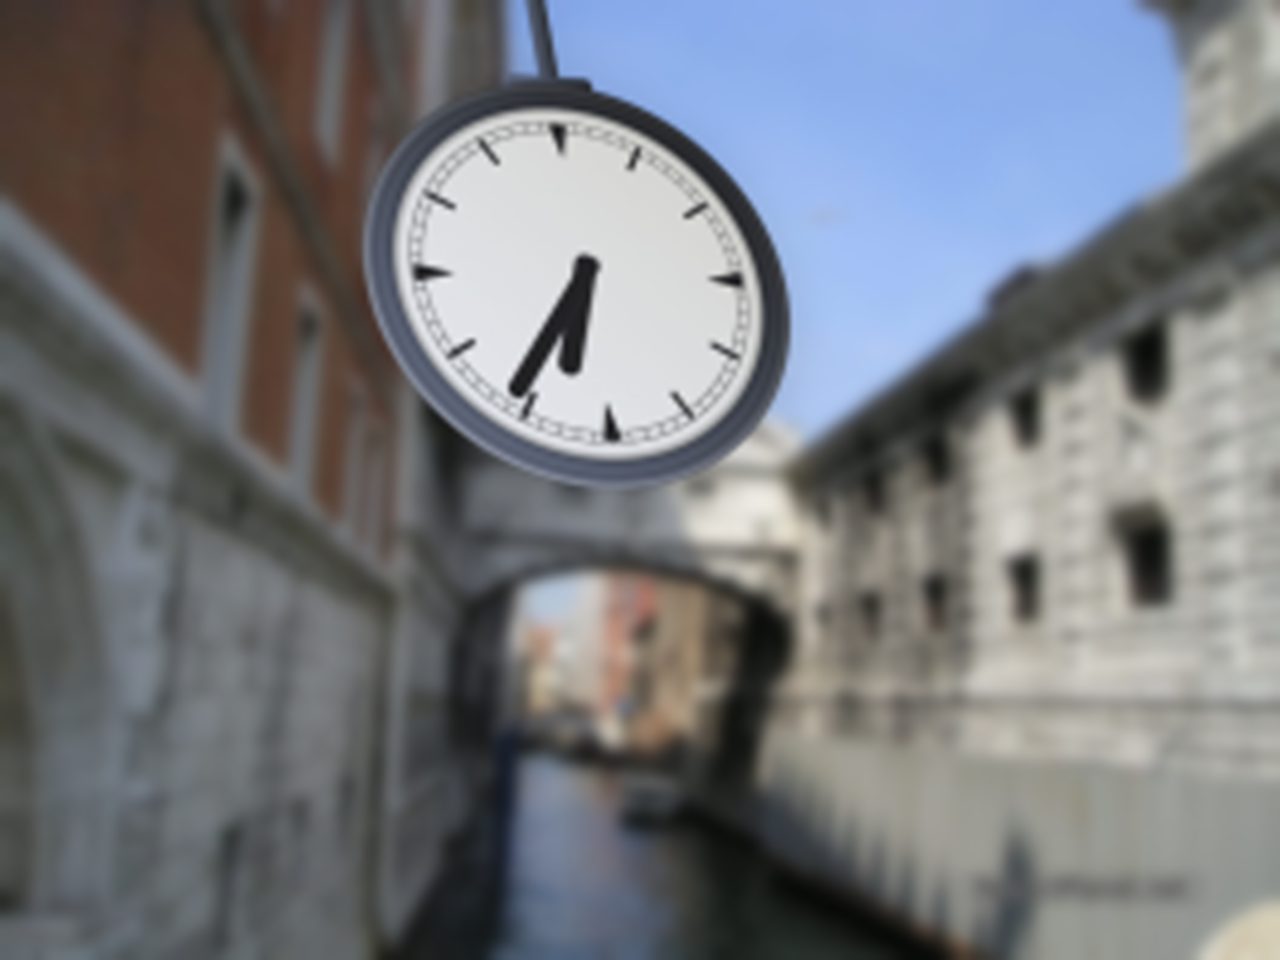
6:36
